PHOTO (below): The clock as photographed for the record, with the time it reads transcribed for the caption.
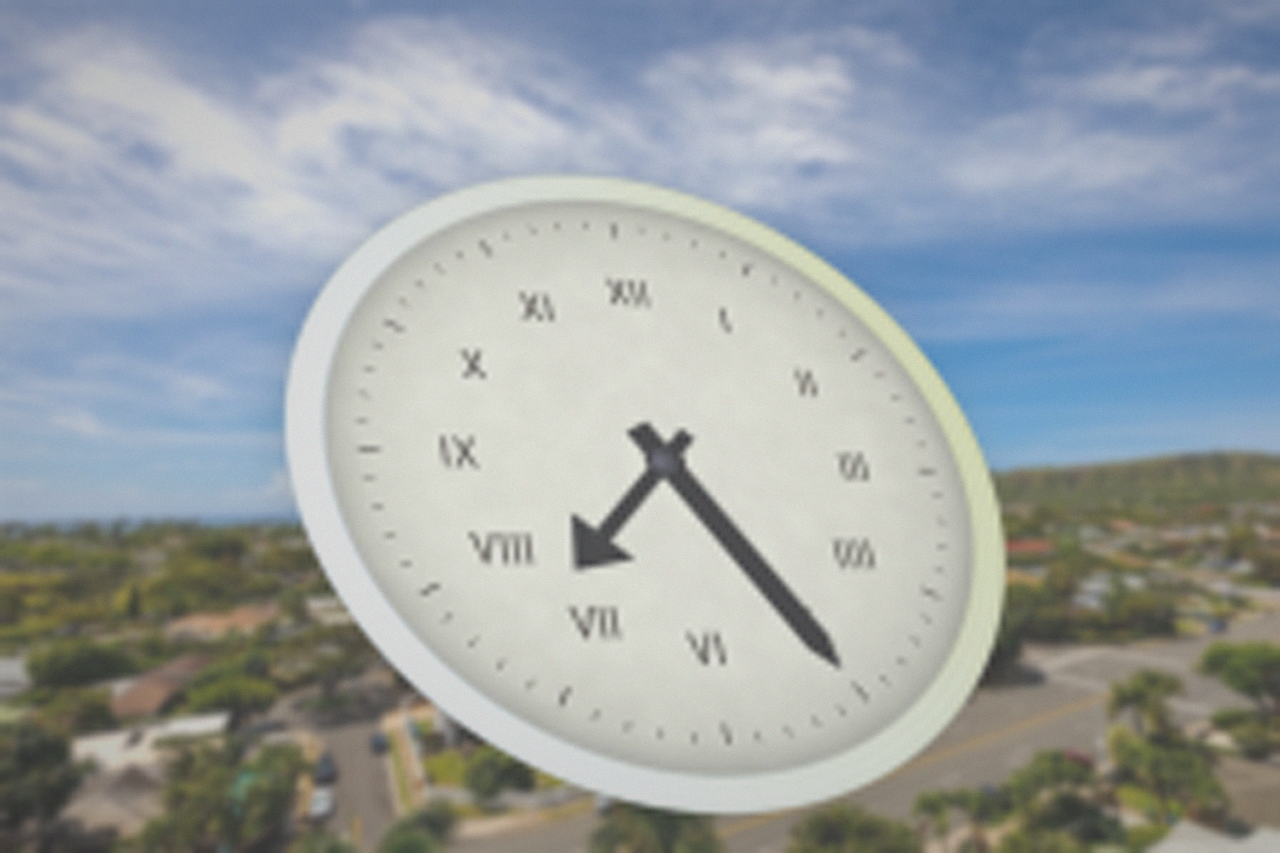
7:25
